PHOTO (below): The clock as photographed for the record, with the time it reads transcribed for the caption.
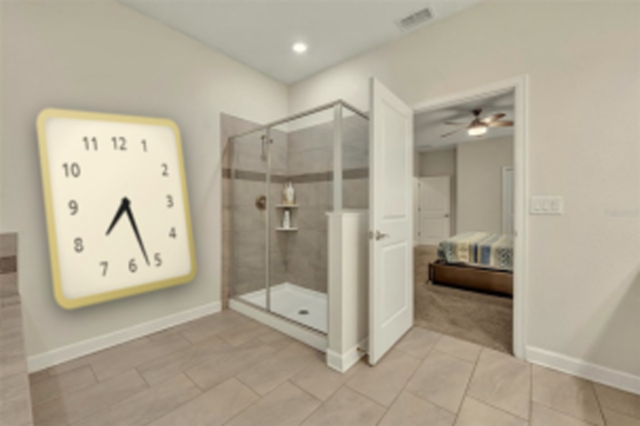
7:27
